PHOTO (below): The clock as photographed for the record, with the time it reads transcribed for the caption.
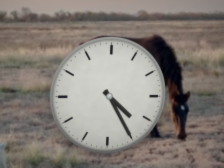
4:25
